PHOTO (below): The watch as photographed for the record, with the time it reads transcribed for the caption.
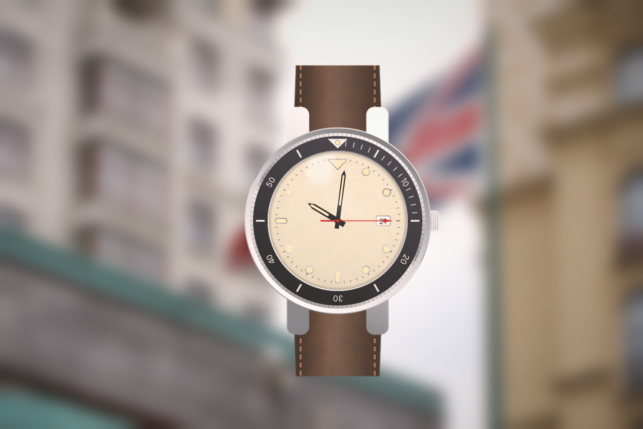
10:01:15
